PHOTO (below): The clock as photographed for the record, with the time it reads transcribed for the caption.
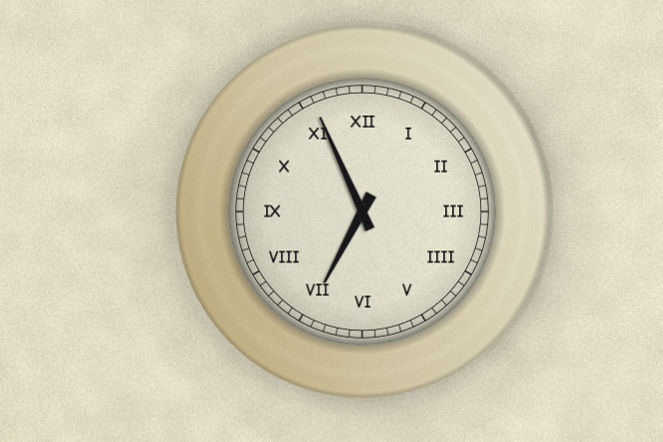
6:56
